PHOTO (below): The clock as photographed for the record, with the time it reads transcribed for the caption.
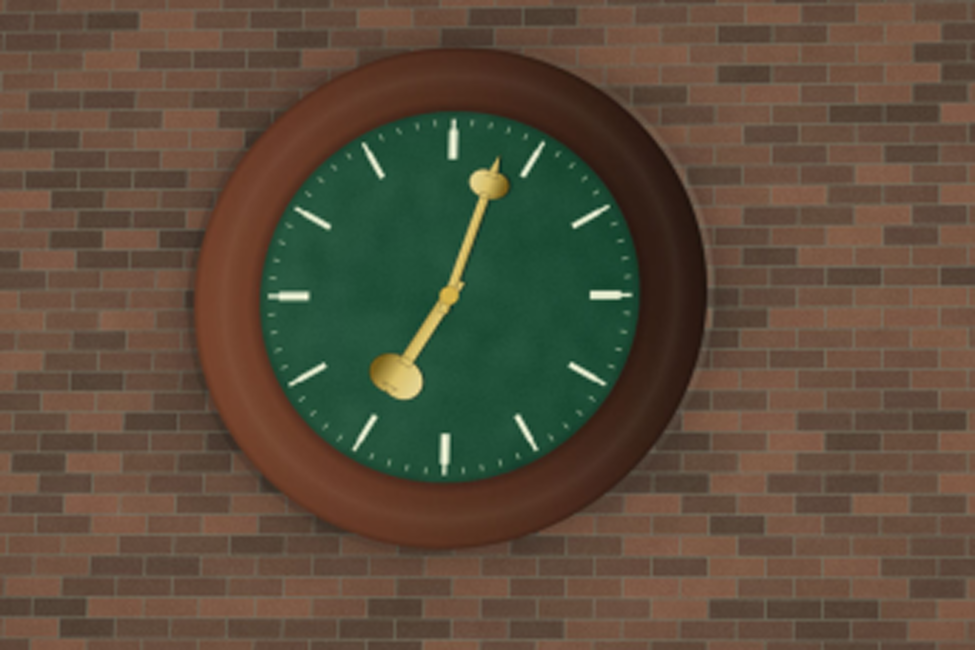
7:03
